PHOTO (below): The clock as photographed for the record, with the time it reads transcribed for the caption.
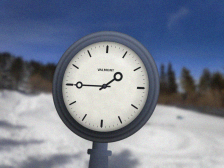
1:45
